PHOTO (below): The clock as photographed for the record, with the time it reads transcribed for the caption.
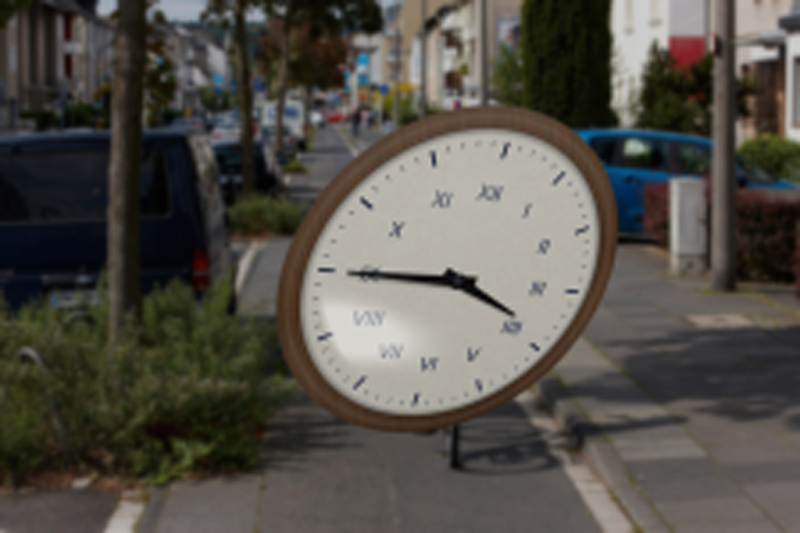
3:45
